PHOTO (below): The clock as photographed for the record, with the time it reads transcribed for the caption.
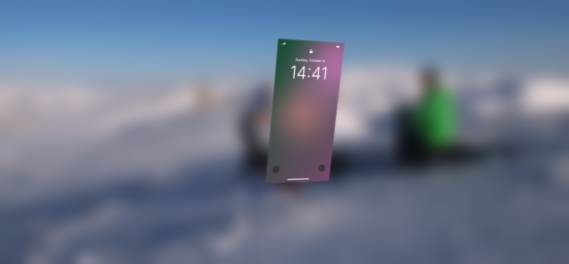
14:41
